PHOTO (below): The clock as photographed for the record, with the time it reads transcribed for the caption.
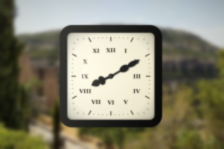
8:10
